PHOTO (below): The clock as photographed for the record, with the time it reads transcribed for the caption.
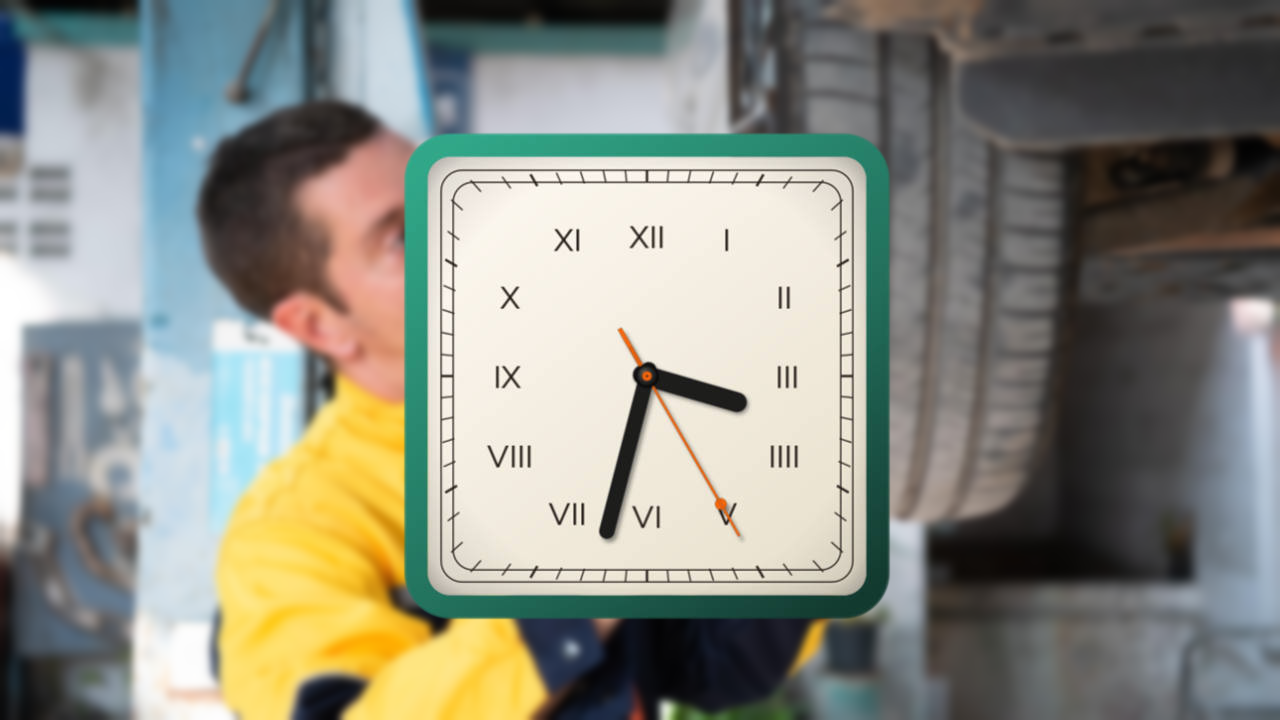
3:32:25
